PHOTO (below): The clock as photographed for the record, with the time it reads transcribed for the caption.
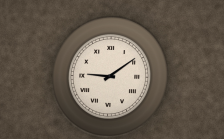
9:09
